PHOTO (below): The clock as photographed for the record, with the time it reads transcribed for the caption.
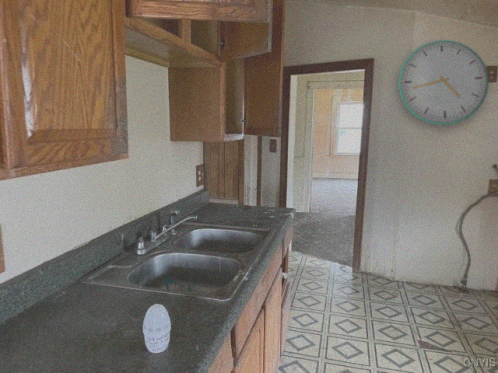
4:43
